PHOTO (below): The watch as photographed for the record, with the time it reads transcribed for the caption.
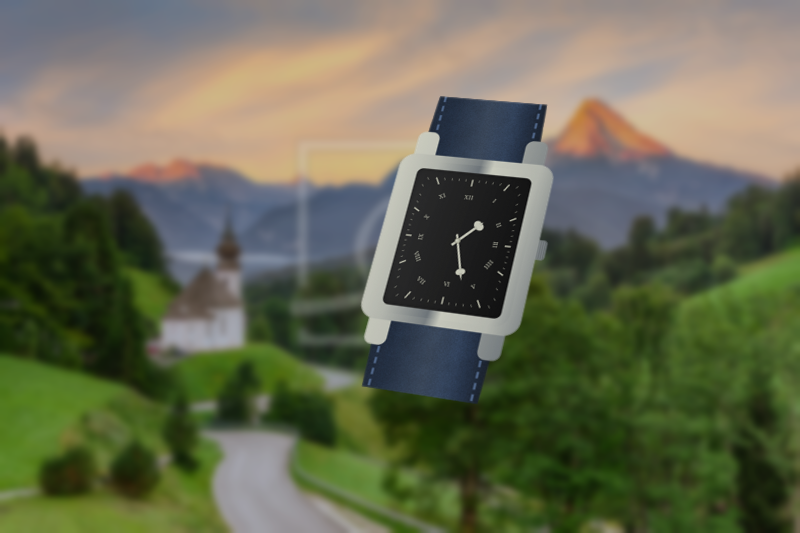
1:27
